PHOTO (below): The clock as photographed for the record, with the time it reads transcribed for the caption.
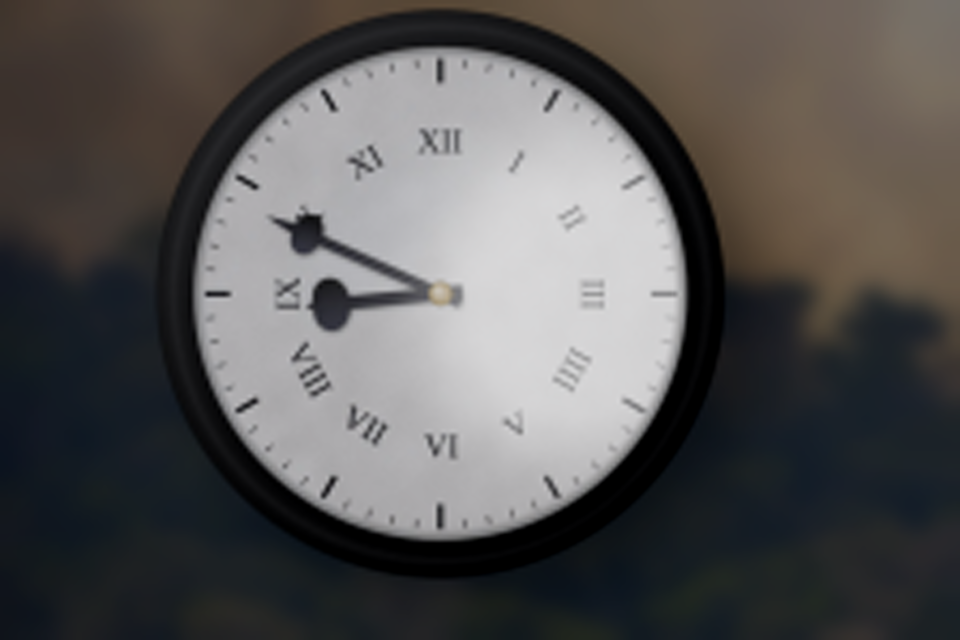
8:49
